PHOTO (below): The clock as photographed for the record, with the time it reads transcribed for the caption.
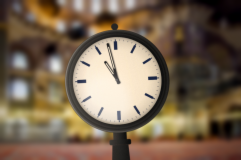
10:58
